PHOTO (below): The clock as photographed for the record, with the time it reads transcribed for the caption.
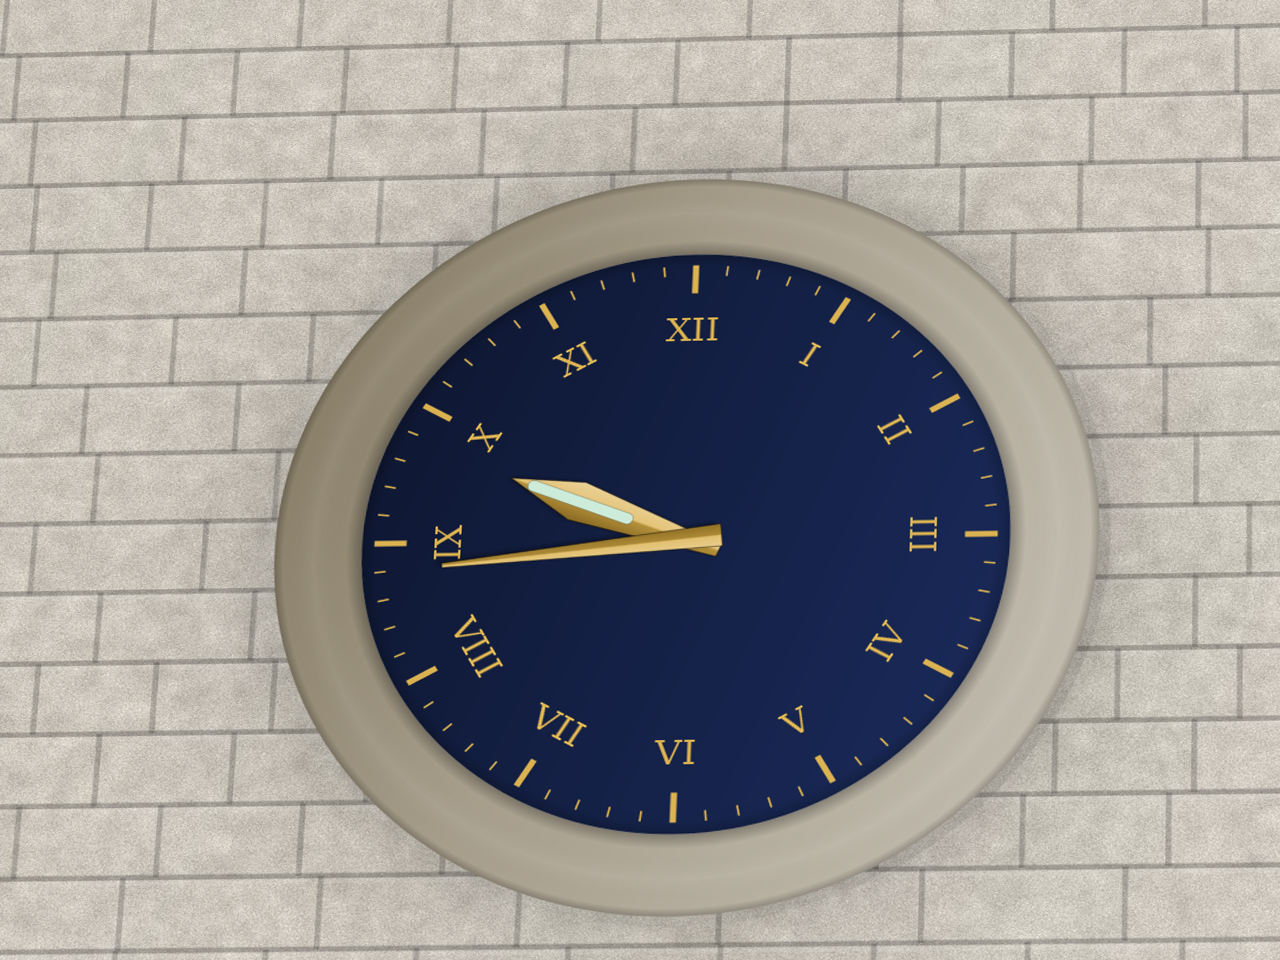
9:44
